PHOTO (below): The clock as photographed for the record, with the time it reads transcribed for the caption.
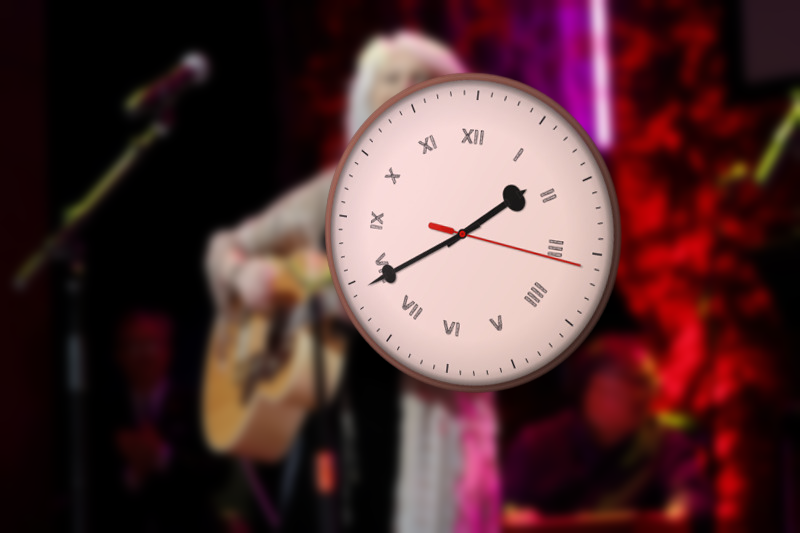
1:39:16
